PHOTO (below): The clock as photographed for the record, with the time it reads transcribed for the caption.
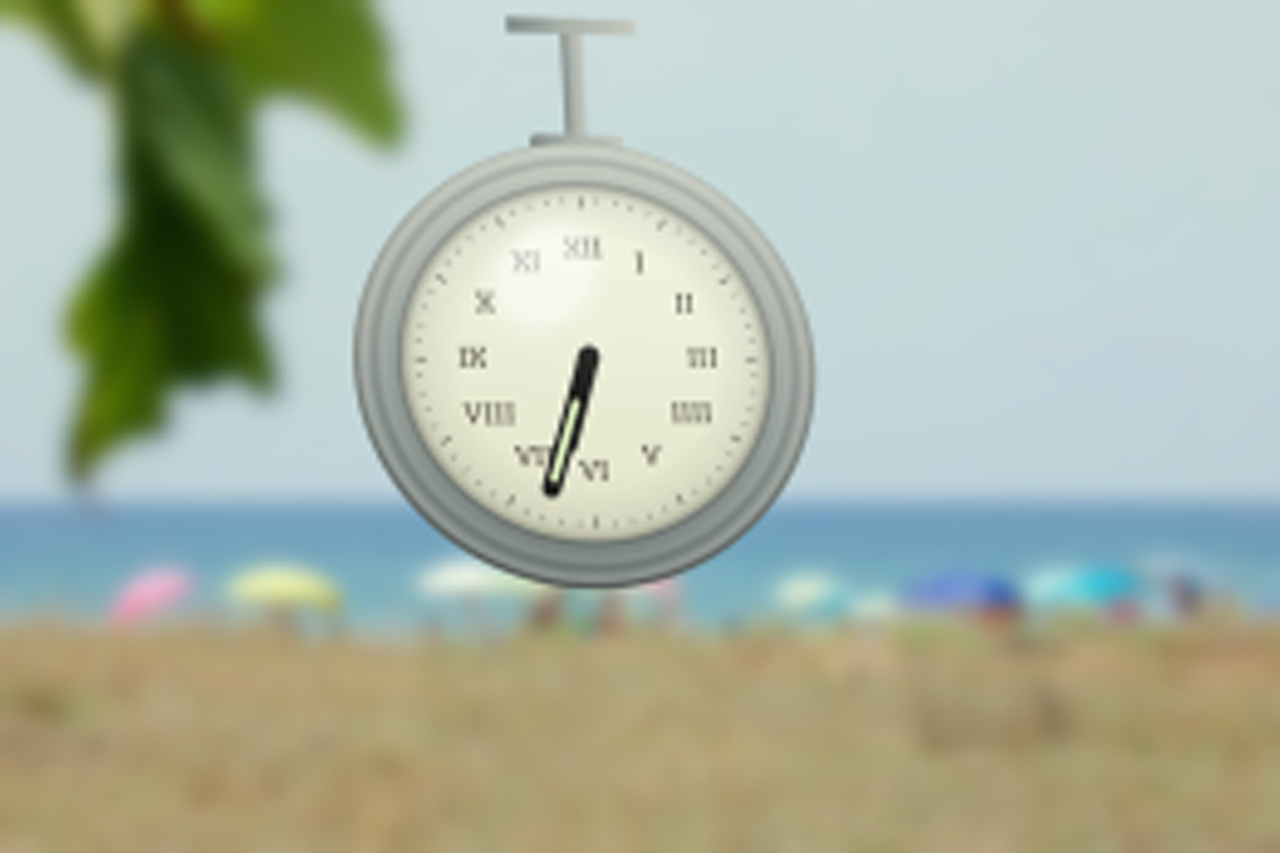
6:33
